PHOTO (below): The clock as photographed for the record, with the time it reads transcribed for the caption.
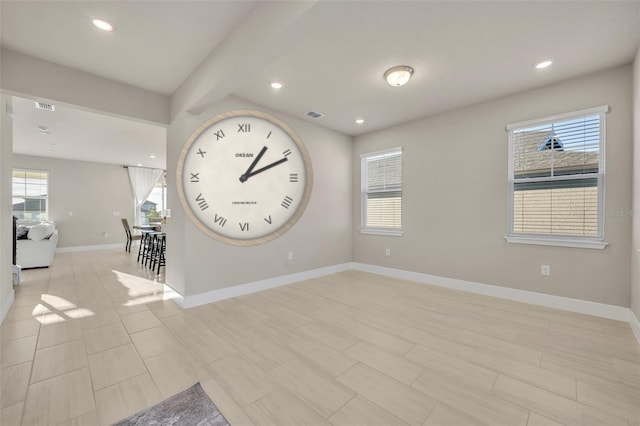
1:11
